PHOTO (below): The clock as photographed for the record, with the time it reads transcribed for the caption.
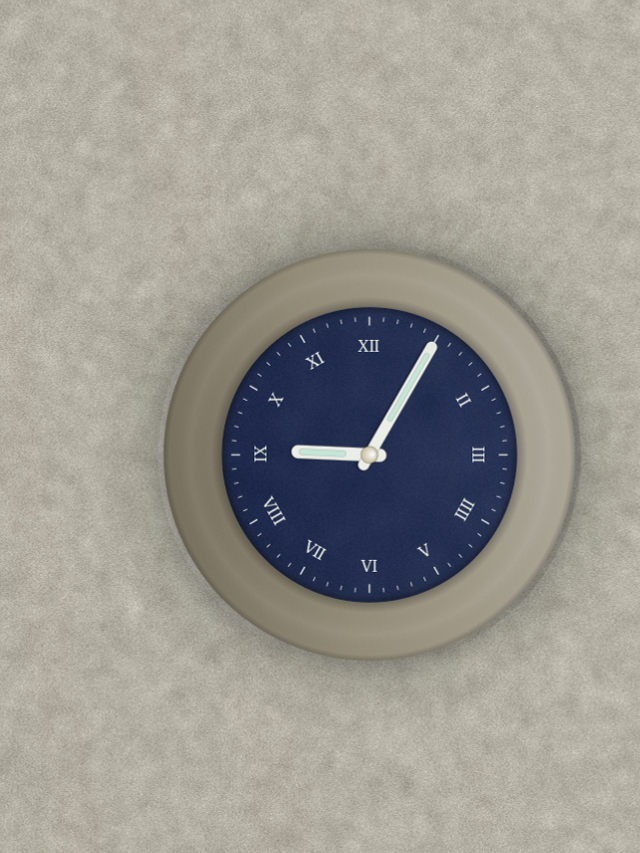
9:05
